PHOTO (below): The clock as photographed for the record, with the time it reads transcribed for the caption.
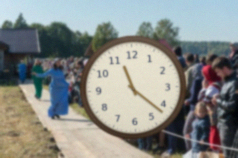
11:22
